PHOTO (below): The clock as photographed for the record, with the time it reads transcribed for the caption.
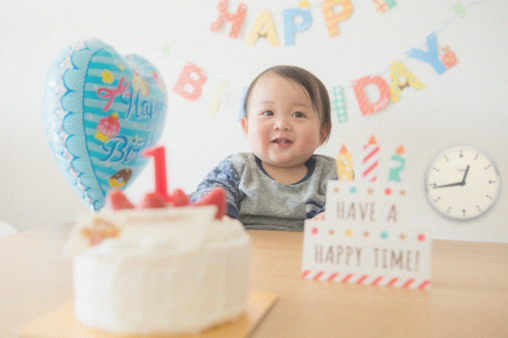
12:44
